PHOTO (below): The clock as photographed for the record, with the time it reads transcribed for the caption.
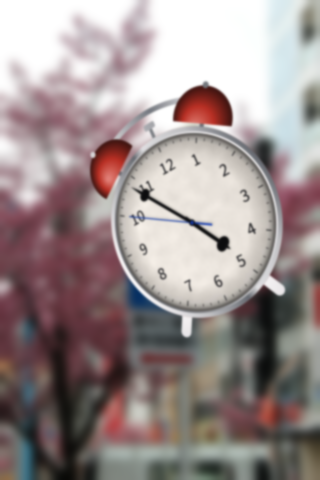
4:53:50
